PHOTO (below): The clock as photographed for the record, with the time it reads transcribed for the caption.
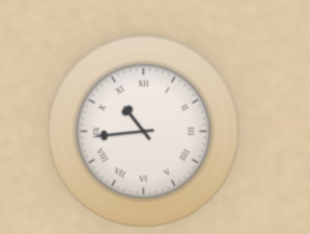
10:44
